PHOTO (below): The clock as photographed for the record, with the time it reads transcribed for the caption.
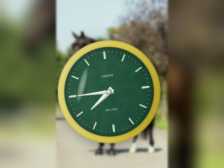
7:45
